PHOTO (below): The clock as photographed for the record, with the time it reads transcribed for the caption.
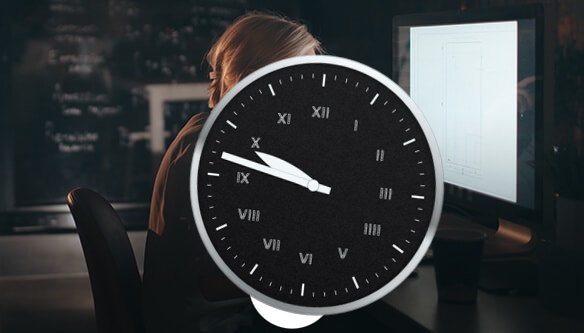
9:47
